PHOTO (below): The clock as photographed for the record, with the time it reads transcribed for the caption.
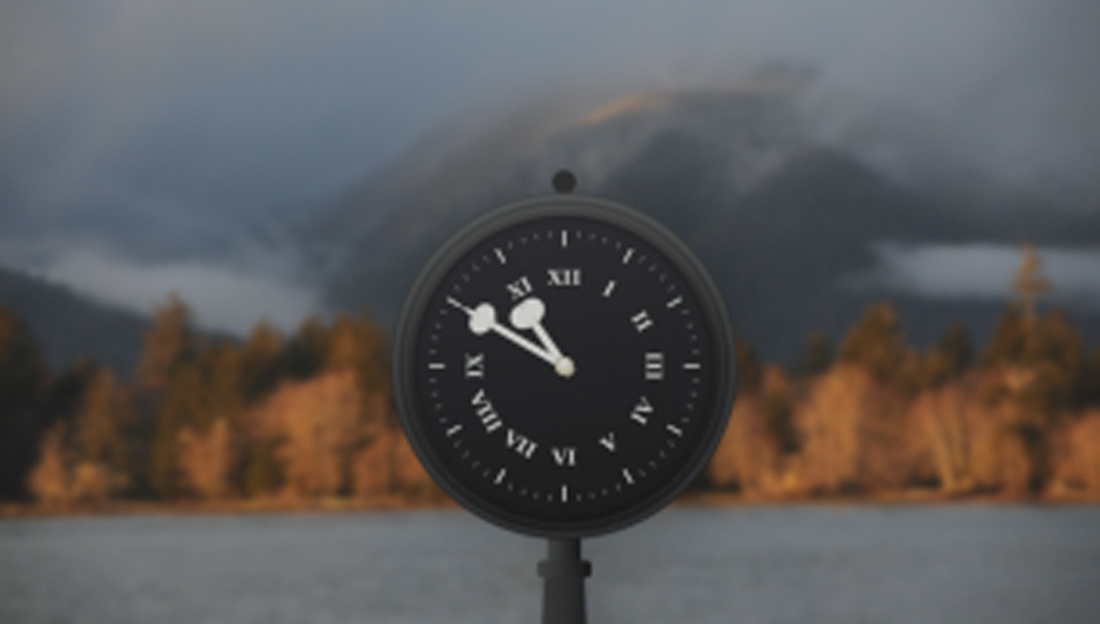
10:50
